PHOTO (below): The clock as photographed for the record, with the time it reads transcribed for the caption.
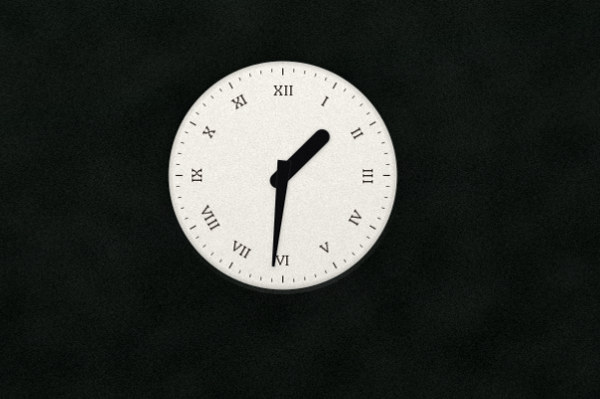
1:31
